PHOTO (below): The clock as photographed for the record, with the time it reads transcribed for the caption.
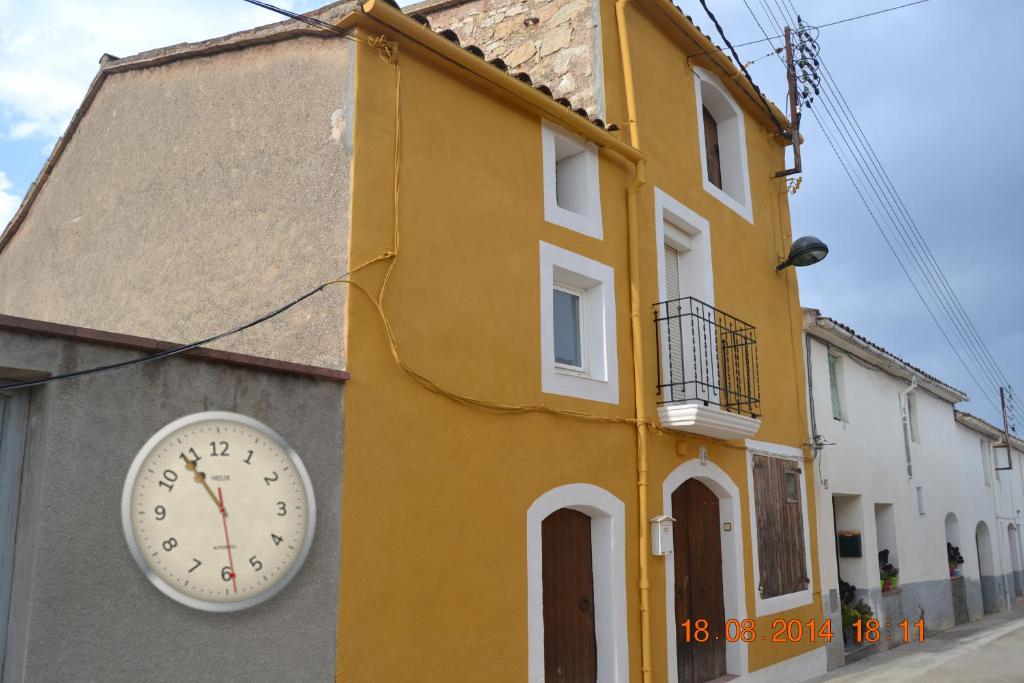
10:54:29
